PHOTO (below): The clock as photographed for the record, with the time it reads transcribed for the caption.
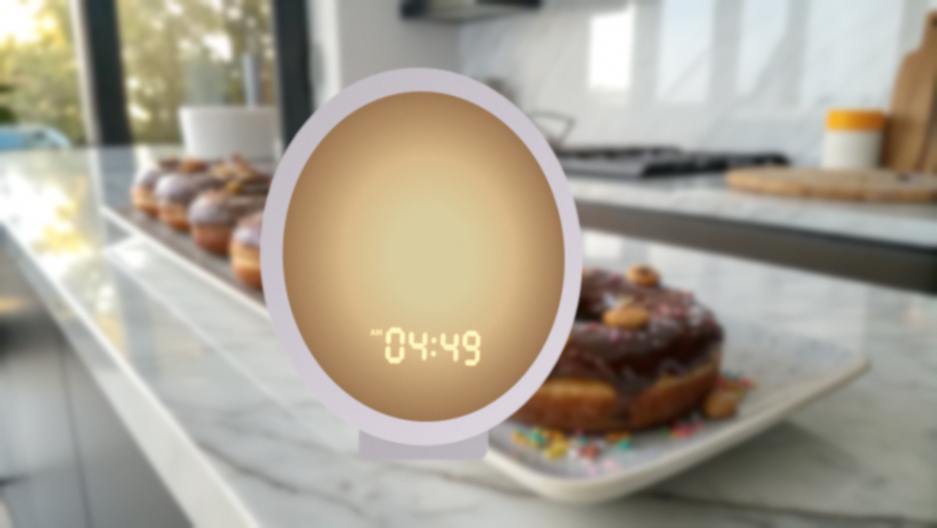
4:49
